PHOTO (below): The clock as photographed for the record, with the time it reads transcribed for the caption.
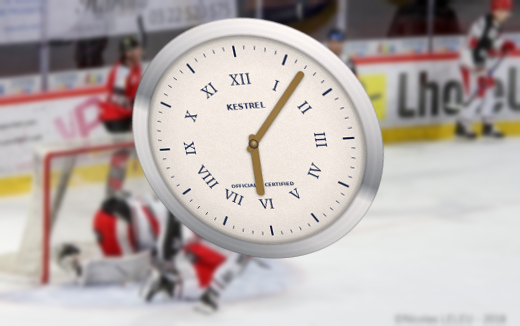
6:07
